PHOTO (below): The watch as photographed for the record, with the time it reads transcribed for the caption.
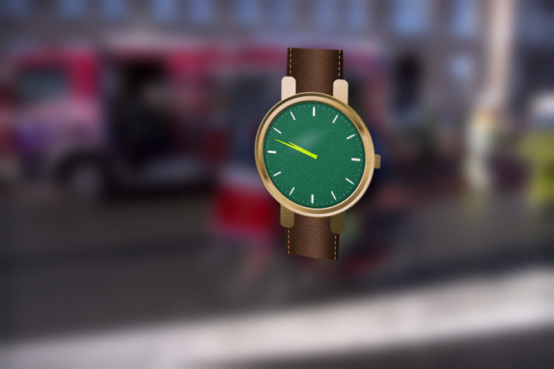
9:48
